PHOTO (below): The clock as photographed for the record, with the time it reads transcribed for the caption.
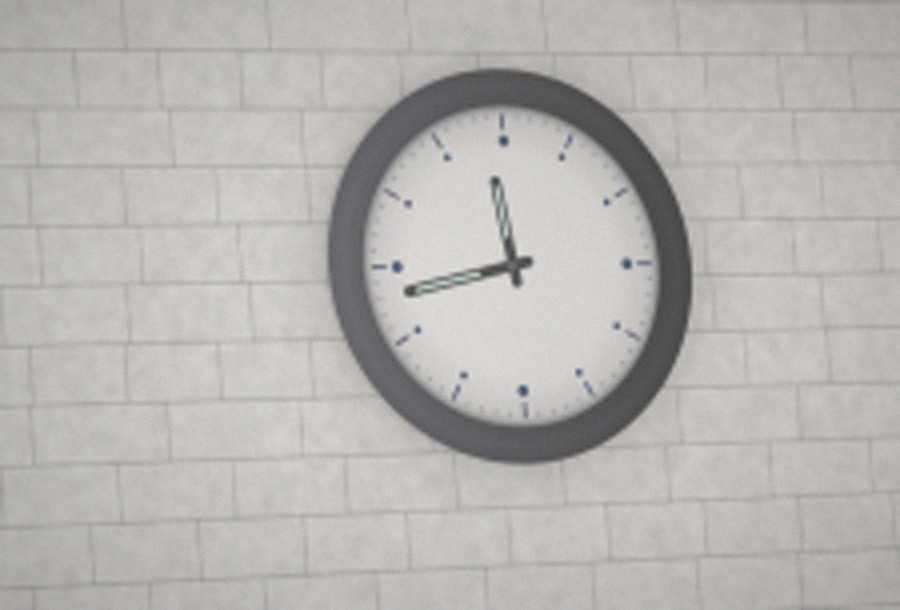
11:43
